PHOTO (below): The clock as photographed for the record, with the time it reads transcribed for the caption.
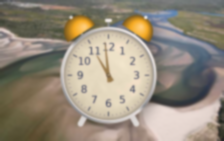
10:59
